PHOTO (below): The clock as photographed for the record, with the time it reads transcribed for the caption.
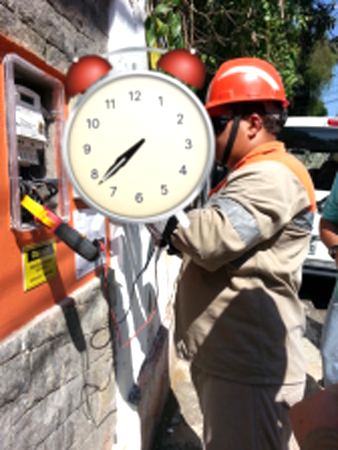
7:38
